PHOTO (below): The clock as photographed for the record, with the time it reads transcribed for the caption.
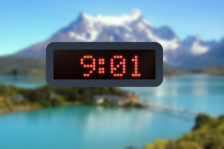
9:01
